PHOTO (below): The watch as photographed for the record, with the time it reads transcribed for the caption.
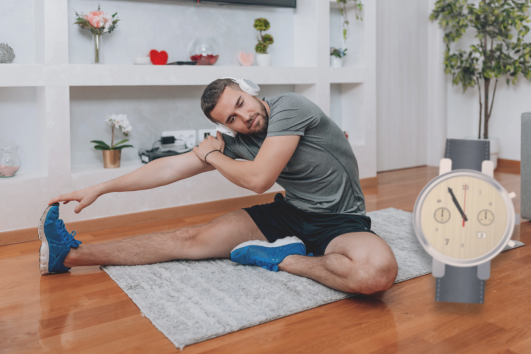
10:55
